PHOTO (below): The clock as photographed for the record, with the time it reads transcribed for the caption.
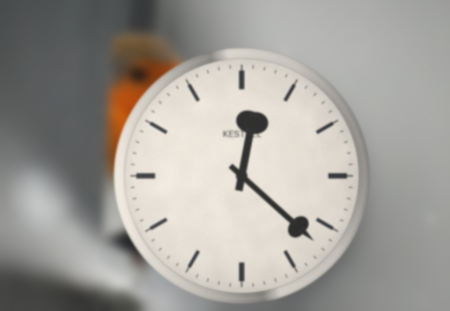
12:22
